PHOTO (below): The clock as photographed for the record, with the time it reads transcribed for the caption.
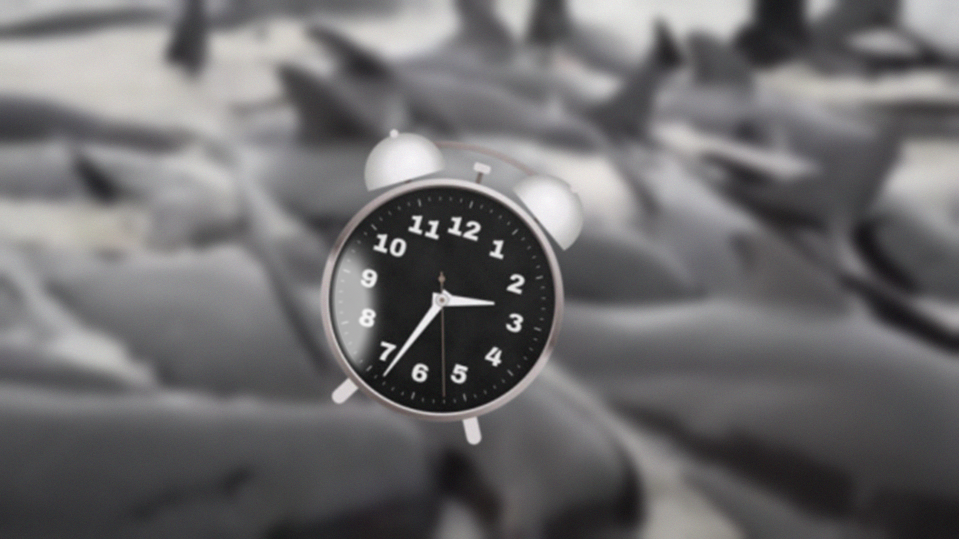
2:33:27
